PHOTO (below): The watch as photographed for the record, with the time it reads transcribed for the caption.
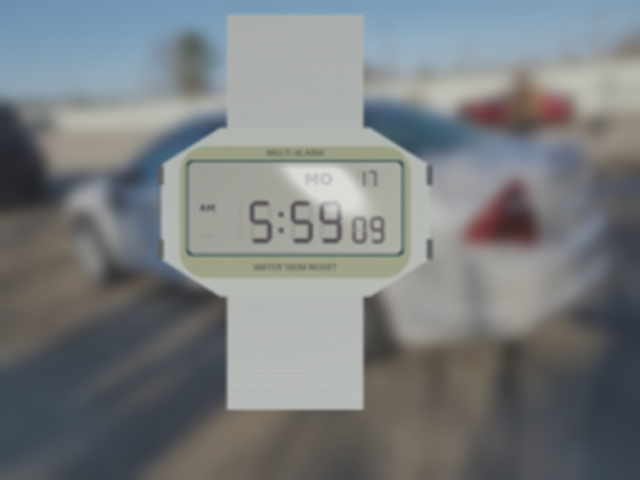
5:59:09
